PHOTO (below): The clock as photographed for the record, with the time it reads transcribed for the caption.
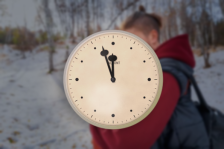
11:57
